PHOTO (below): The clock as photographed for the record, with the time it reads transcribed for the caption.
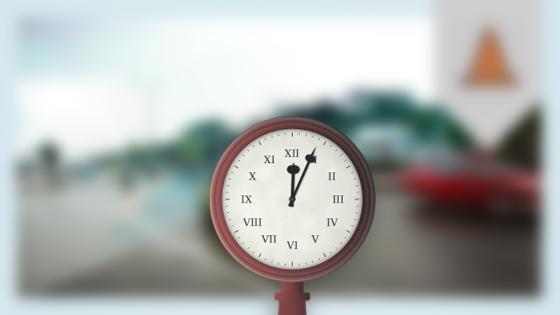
12:04
